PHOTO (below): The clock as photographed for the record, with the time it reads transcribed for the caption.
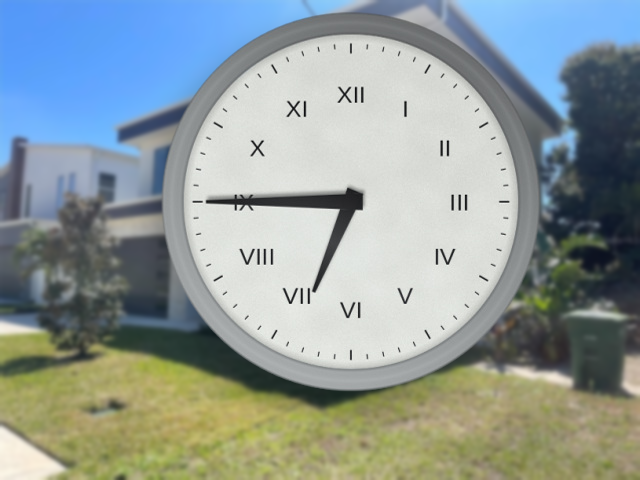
6:45
